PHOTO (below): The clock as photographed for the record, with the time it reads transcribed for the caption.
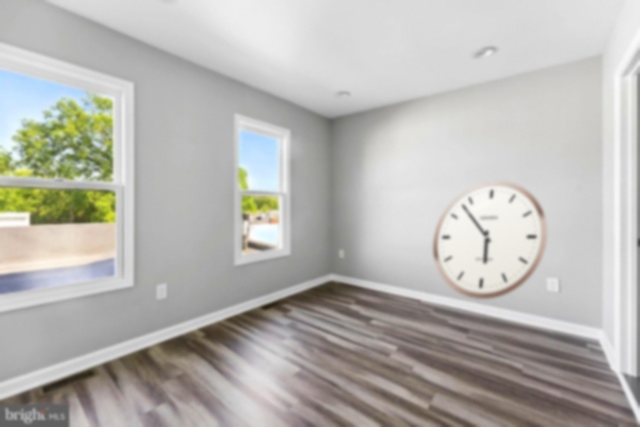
5:53
